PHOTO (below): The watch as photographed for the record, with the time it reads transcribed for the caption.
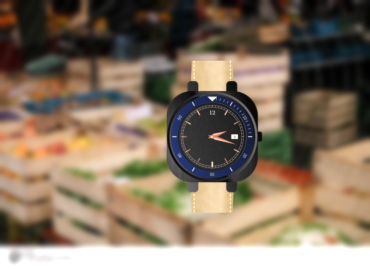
2:18
